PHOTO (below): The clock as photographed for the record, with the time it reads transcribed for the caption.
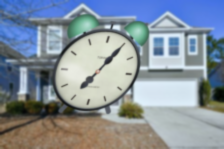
7:05
